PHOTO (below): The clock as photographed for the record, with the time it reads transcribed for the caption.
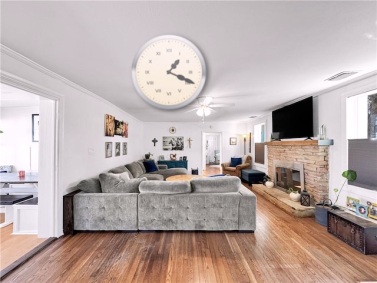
1:19
